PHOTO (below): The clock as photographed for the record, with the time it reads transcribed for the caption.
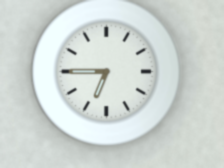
6:45
